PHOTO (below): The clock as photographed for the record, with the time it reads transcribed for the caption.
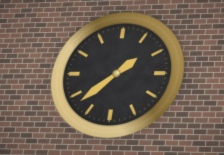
1:38
